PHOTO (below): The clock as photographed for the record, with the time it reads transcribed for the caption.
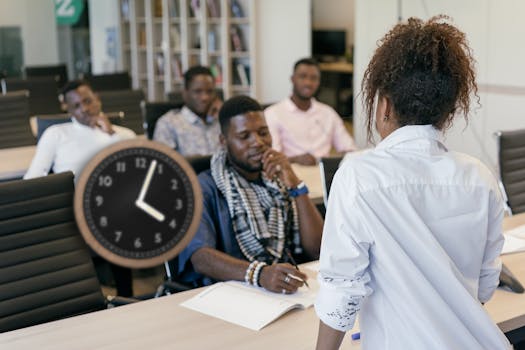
4:03
